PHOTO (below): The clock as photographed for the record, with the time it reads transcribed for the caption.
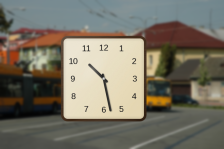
10:28
